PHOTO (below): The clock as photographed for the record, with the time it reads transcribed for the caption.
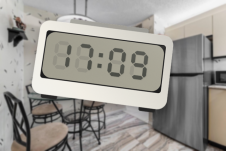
17:09
